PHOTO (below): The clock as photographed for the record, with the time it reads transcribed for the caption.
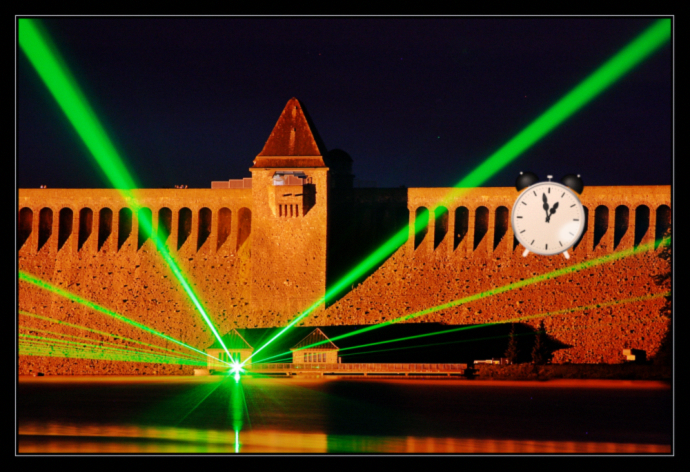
12:58
